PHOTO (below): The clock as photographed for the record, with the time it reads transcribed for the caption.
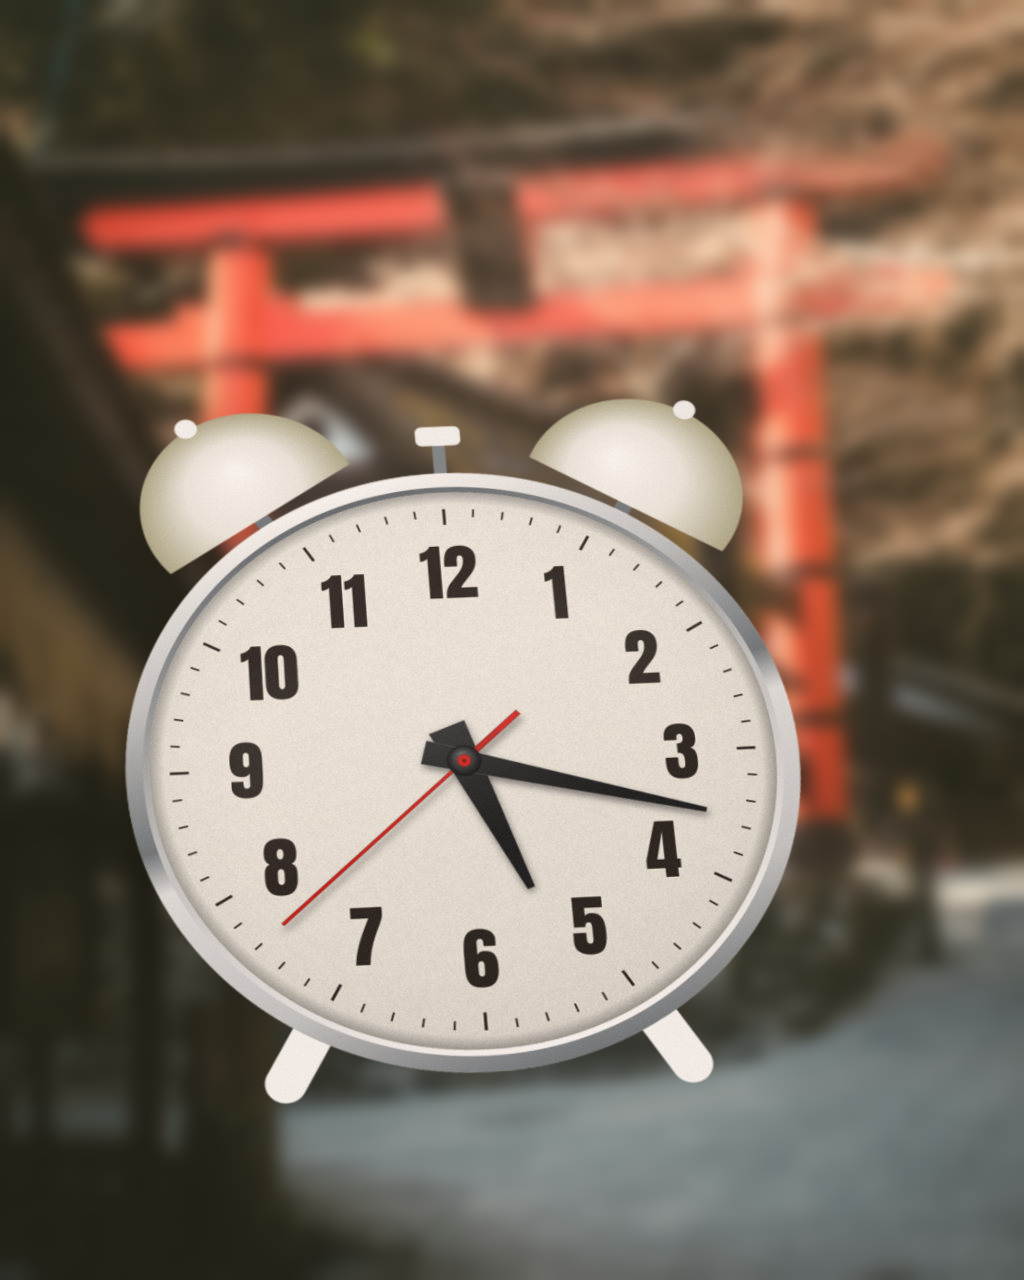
5:17:38
